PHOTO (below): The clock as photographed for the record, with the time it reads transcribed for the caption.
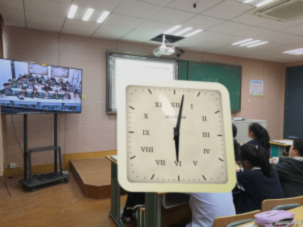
6:02
